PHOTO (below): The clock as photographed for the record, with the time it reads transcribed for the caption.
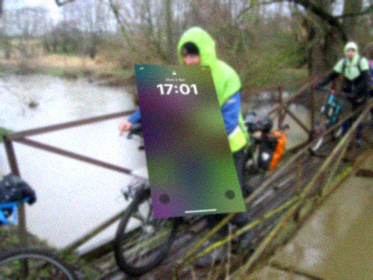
17:01
